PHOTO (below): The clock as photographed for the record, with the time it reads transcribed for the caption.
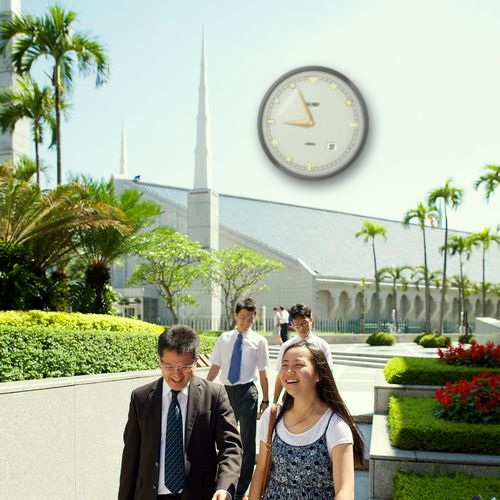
8:56
